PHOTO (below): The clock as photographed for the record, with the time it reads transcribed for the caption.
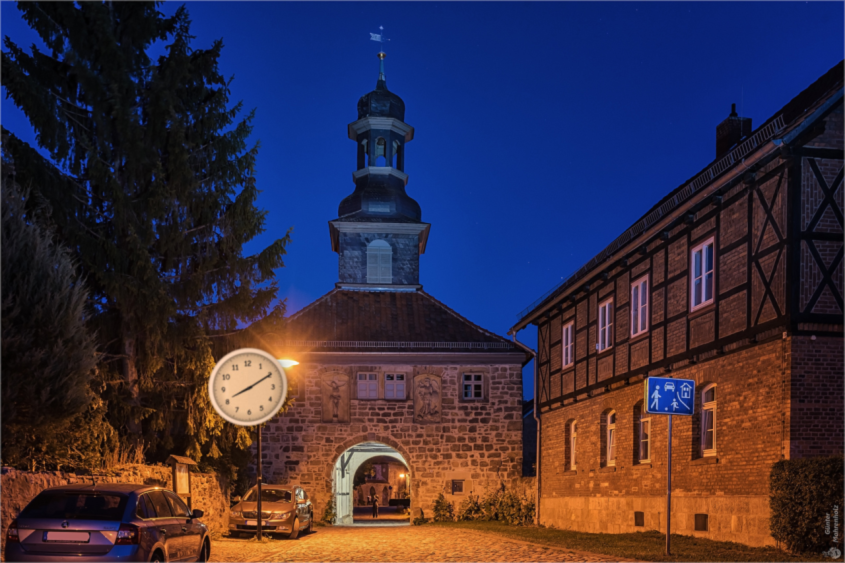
8:10
